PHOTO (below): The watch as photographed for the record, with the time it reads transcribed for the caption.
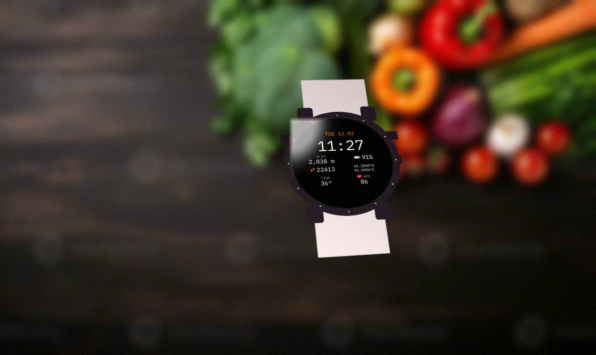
11:27
